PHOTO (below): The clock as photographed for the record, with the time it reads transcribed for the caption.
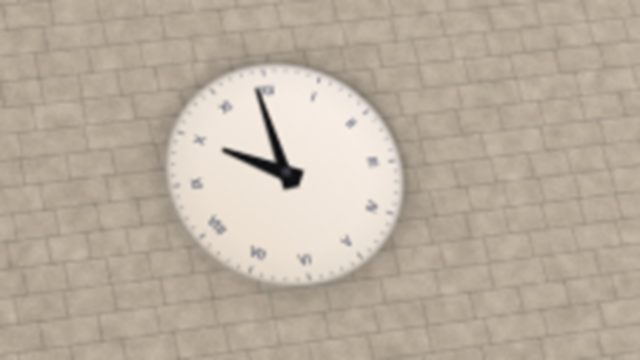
9:59
